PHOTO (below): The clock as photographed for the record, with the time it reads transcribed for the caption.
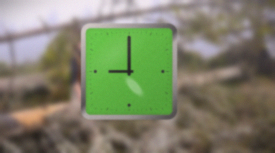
9:00
